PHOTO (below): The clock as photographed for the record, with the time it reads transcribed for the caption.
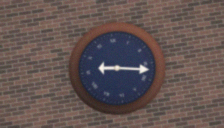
9:17
